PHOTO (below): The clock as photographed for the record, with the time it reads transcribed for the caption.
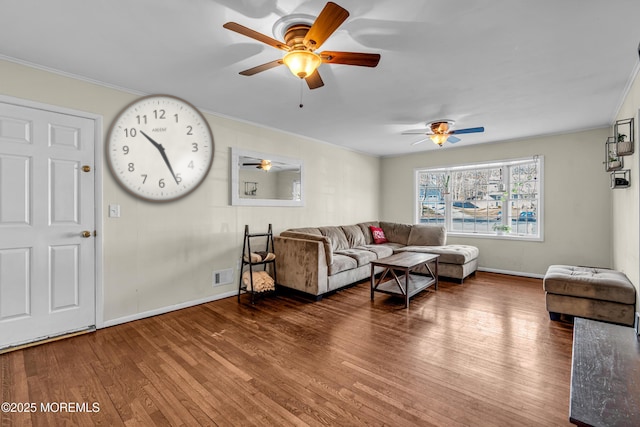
10:26
